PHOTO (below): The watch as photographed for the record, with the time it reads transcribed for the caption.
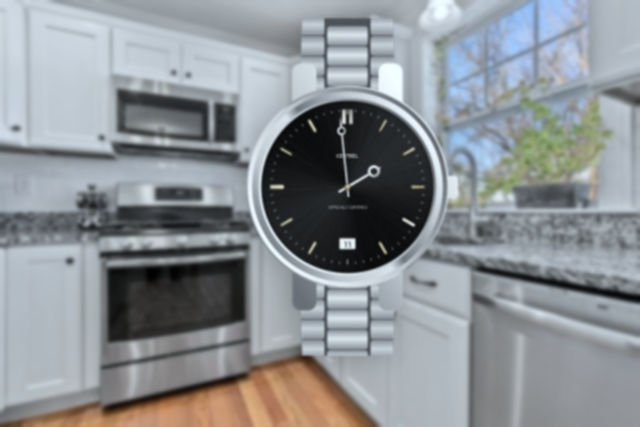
1:59
